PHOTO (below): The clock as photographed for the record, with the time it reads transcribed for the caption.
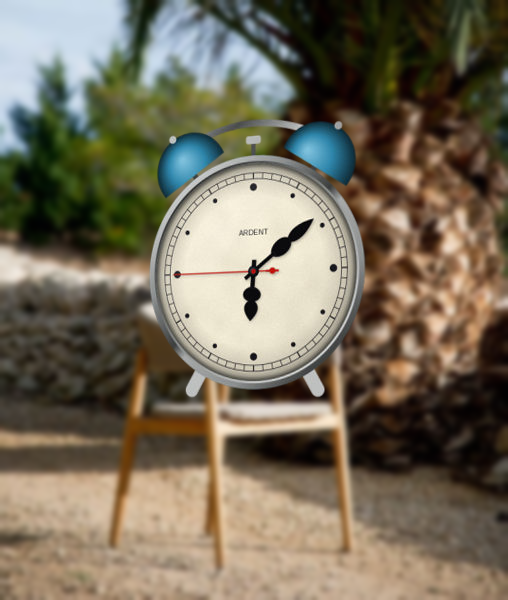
6:08:45
